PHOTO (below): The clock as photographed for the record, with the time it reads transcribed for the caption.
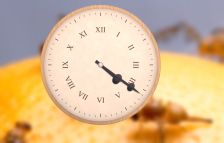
4:21
